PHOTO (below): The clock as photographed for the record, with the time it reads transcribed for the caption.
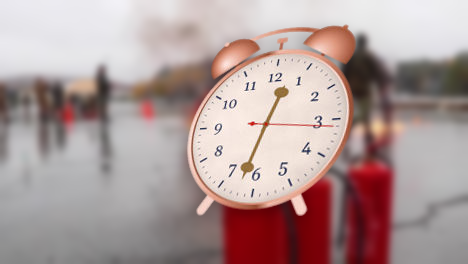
12:32:16
